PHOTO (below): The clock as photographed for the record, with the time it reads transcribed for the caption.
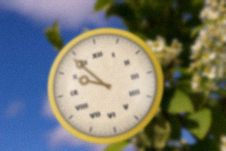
9:54
